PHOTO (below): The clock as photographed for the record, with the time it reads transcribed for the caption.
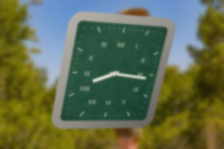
8:16
